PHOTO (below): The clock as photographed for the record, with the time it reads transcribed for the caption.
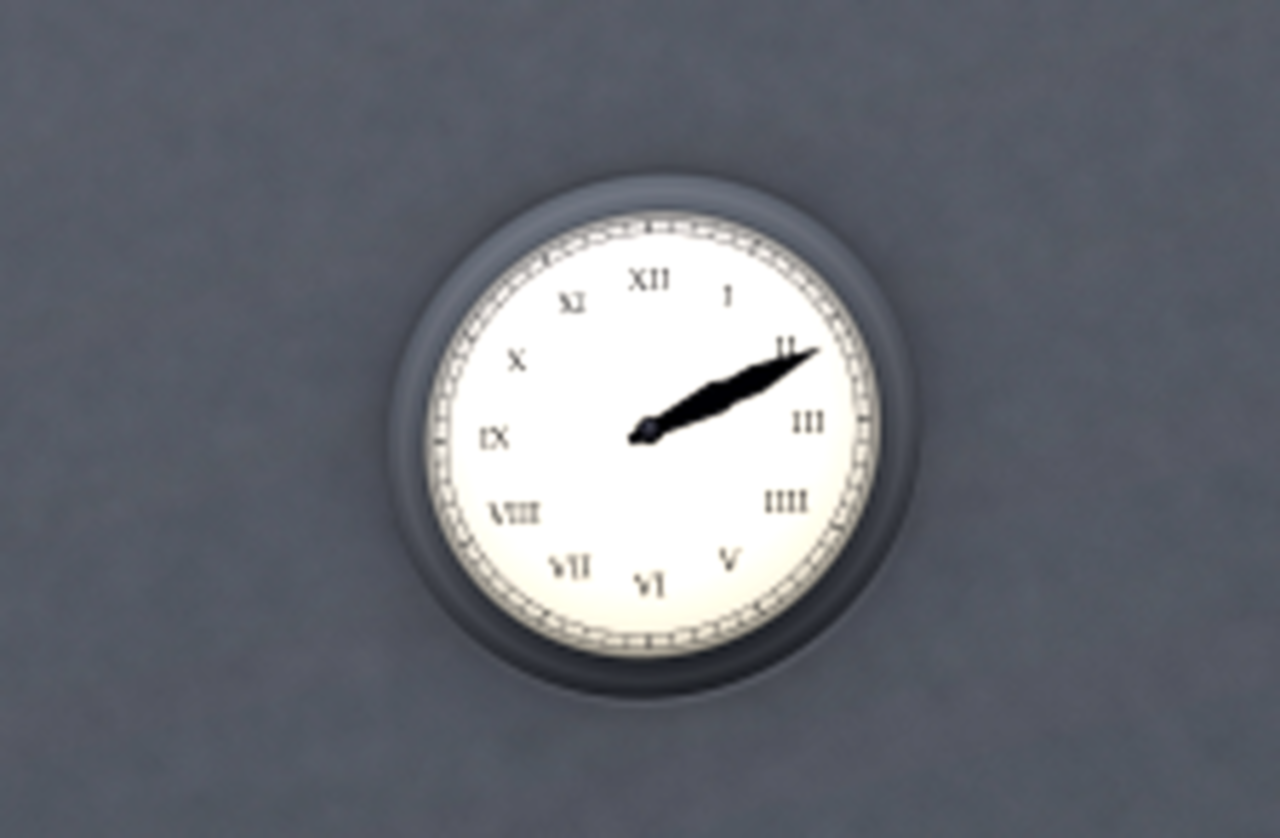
2:11
